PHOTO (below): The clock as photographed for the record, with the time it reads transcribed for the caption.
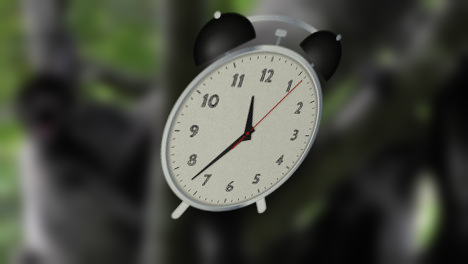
11:37:06
